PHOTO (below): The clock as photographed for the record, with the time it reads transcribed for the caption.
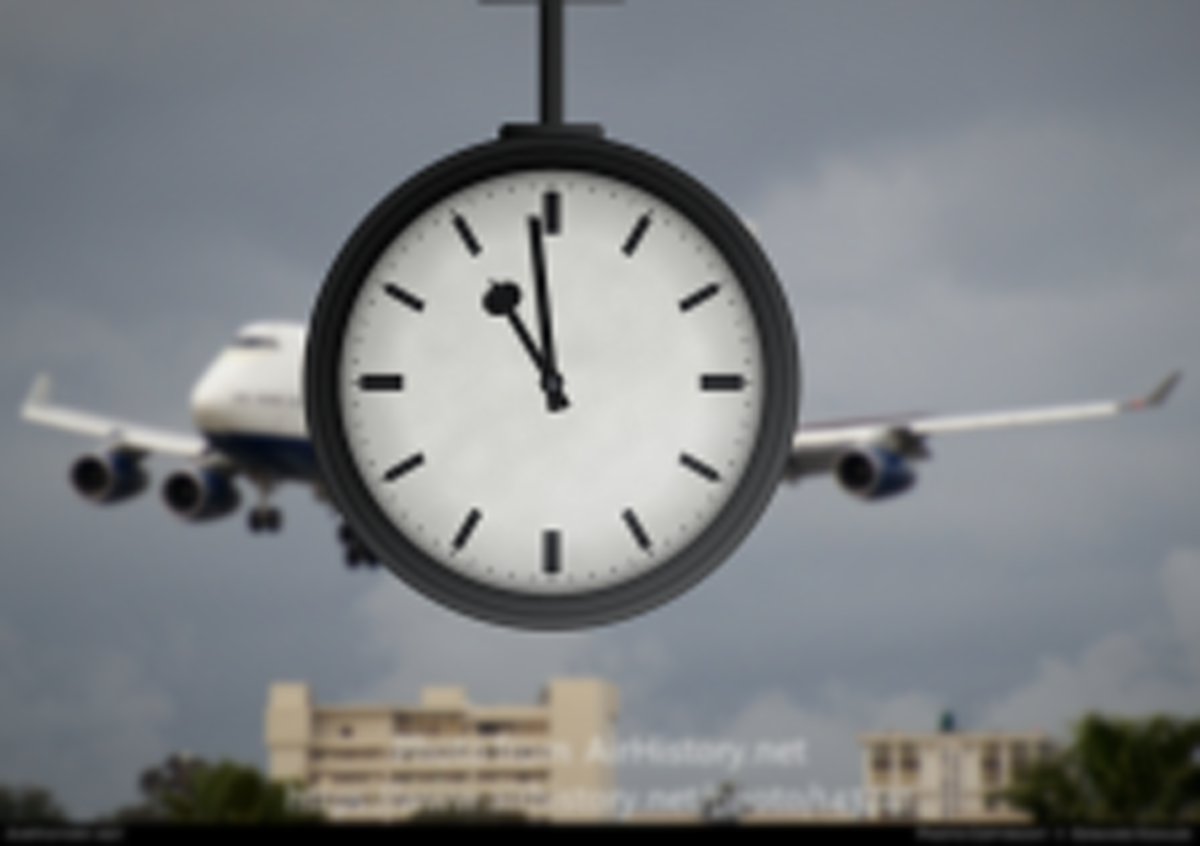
10:59
